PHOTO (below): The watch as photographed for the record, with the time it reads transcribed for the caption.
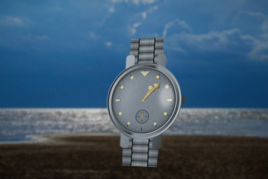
1:07
